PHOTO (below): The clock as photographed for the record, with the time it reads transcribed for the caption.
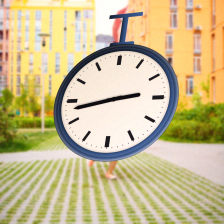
2:43
